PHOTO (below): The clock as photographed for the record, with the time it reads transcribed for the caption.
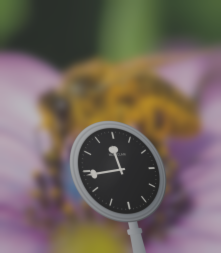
11:44
